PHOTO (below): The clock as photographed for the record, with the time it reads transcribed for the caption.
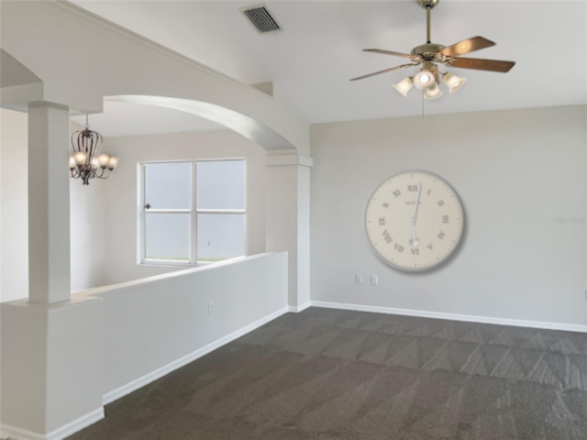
6:02
